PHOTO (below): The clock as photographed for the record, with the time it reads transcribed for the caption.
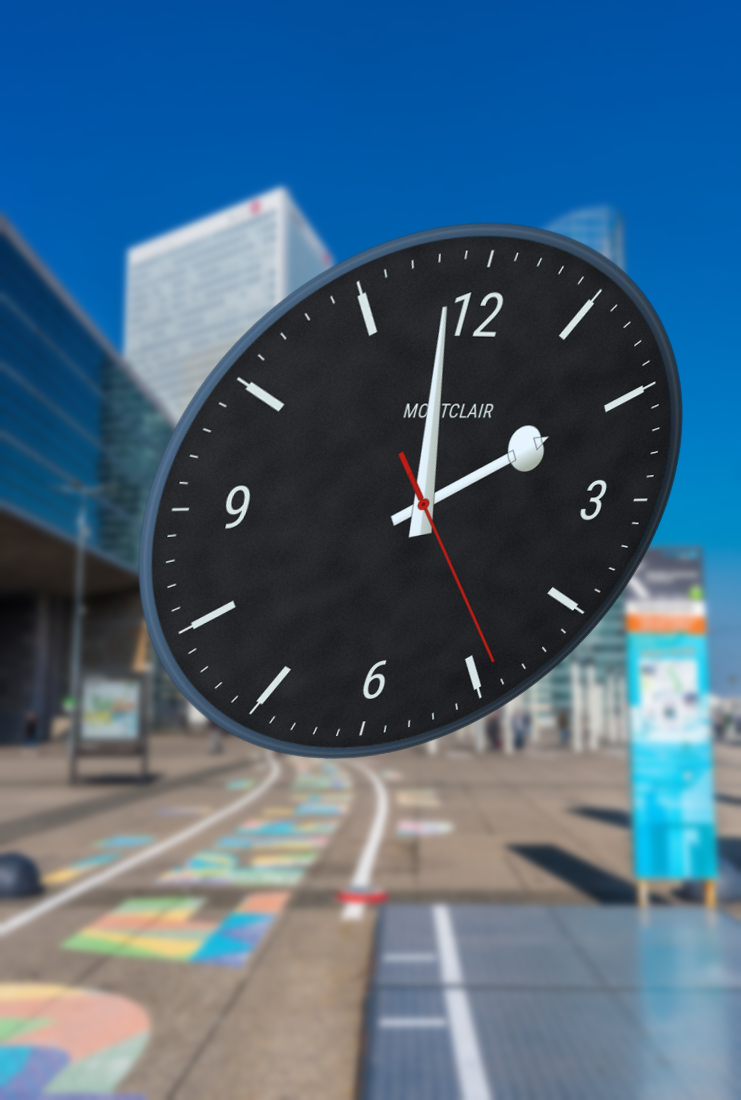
1:58:24
